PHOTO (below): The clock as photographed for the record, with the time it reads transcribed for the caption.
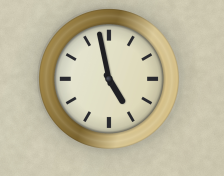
4:58
